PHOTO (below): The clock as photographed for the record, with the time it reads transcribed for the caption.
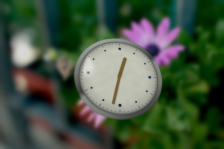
12:32
